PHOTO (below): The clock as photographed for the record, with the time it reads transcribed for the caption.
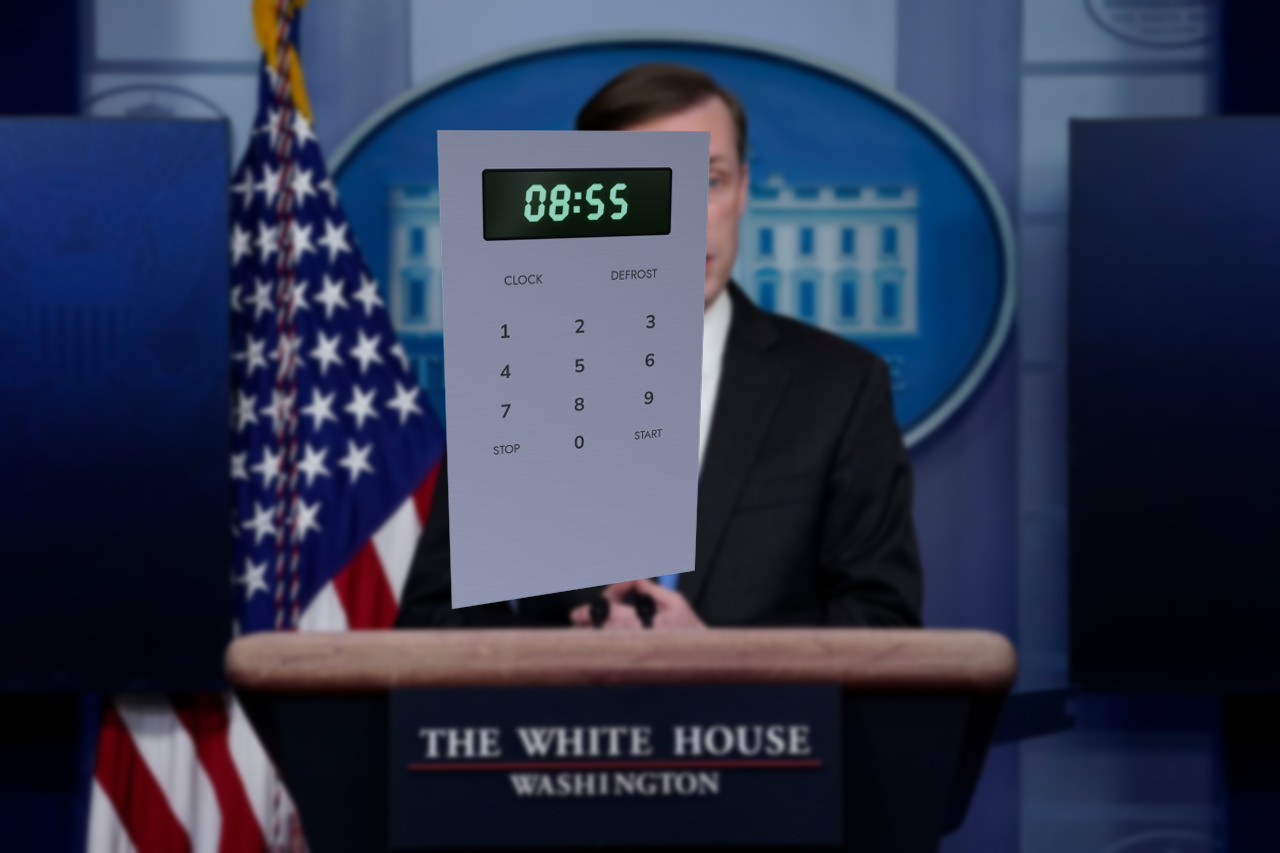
8:55
